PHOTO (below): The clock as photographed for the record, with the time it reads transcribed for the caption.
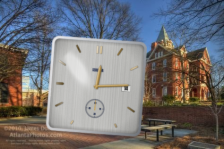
12:14
